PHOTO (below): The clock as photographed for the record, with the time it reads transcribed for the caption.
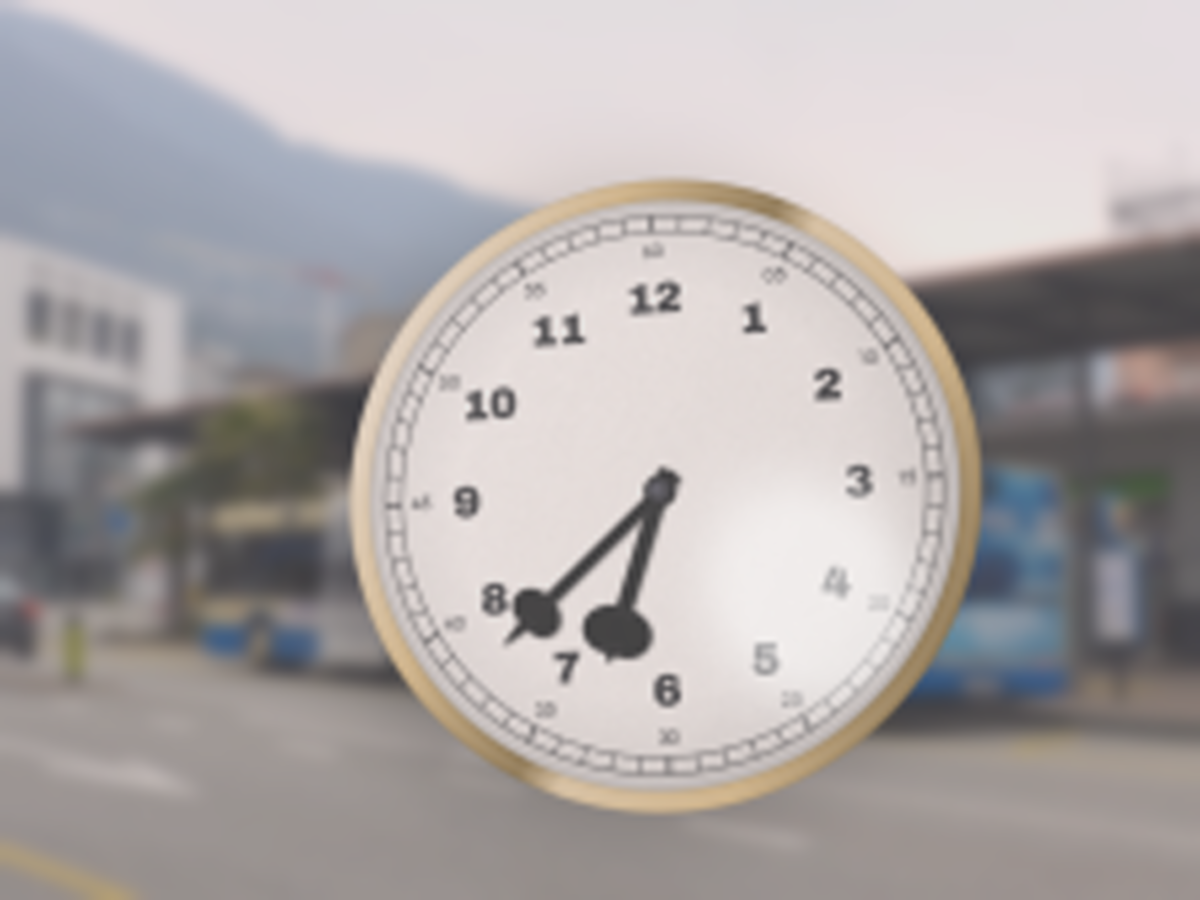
6:38
